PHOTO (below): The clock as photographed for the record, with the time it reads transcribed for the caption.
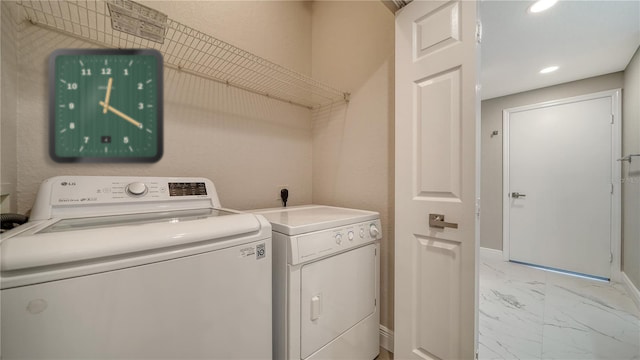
12:20
